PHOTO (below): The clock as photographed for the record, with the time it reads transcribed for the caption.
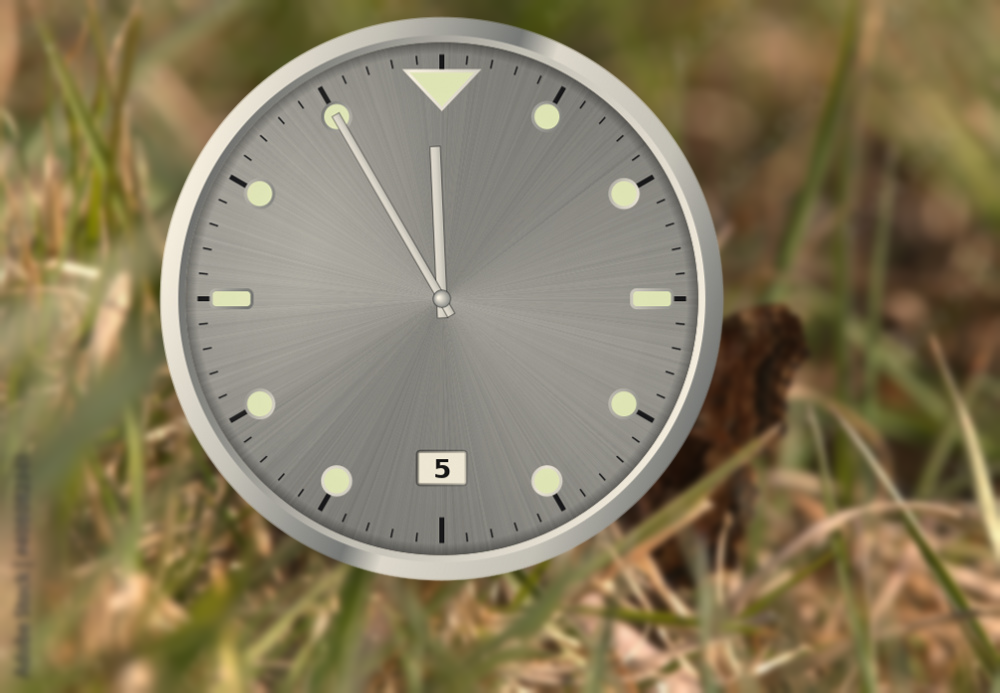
11:55
